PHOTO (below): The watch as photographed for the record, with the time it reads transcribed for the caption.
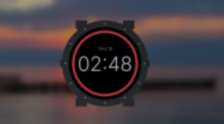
2:48
